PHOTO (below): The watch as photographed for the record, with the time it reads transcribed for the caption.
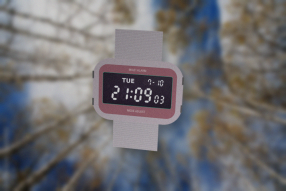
21:09:03
